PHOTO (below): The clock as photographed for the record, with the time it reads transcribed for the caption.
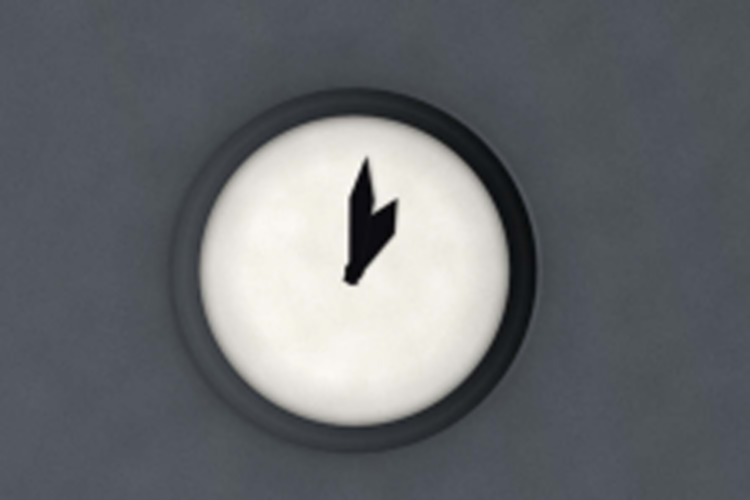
1:01
